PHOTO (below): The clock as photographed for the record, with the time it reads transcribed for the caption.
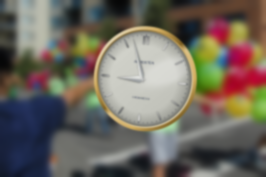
8:57
